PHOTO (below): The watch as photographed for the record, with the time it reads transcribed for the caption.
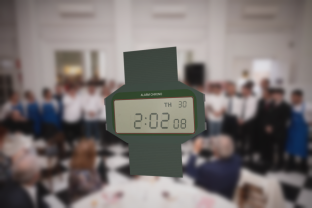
2:02:08
